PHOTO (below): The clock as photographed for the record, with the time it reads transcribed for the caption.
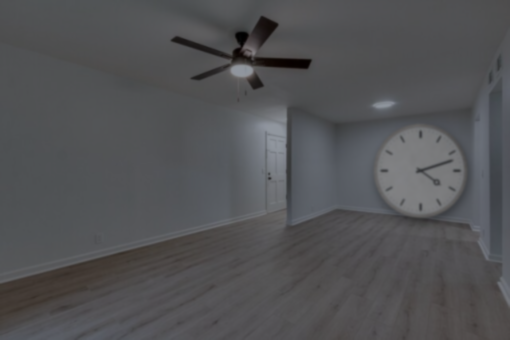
4:12
